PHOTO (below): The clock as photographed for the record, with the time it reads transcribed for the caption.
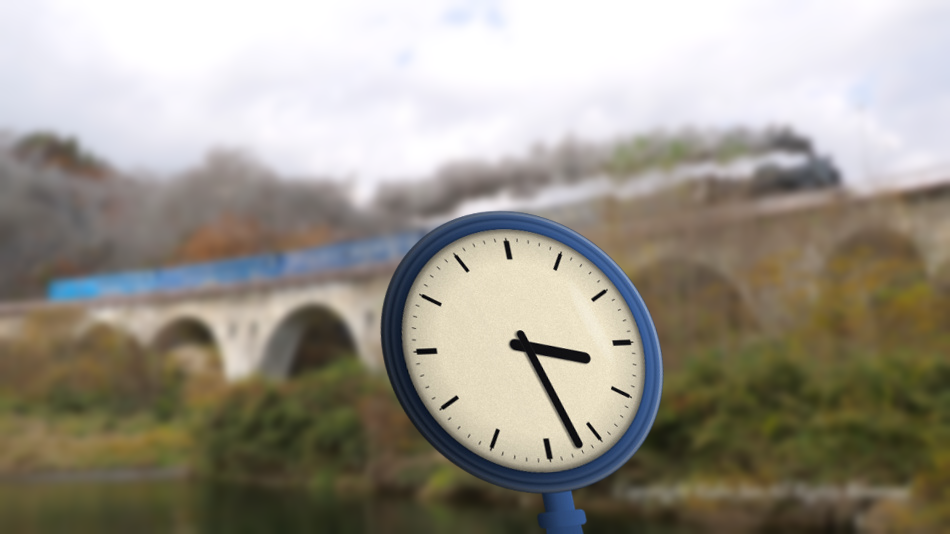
3:27
